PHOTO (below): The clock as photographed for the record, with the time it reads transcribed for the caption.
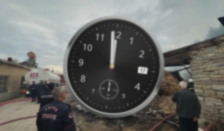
11:59
